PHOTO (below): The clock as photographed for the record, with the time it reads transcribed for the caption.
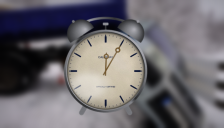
12:05
